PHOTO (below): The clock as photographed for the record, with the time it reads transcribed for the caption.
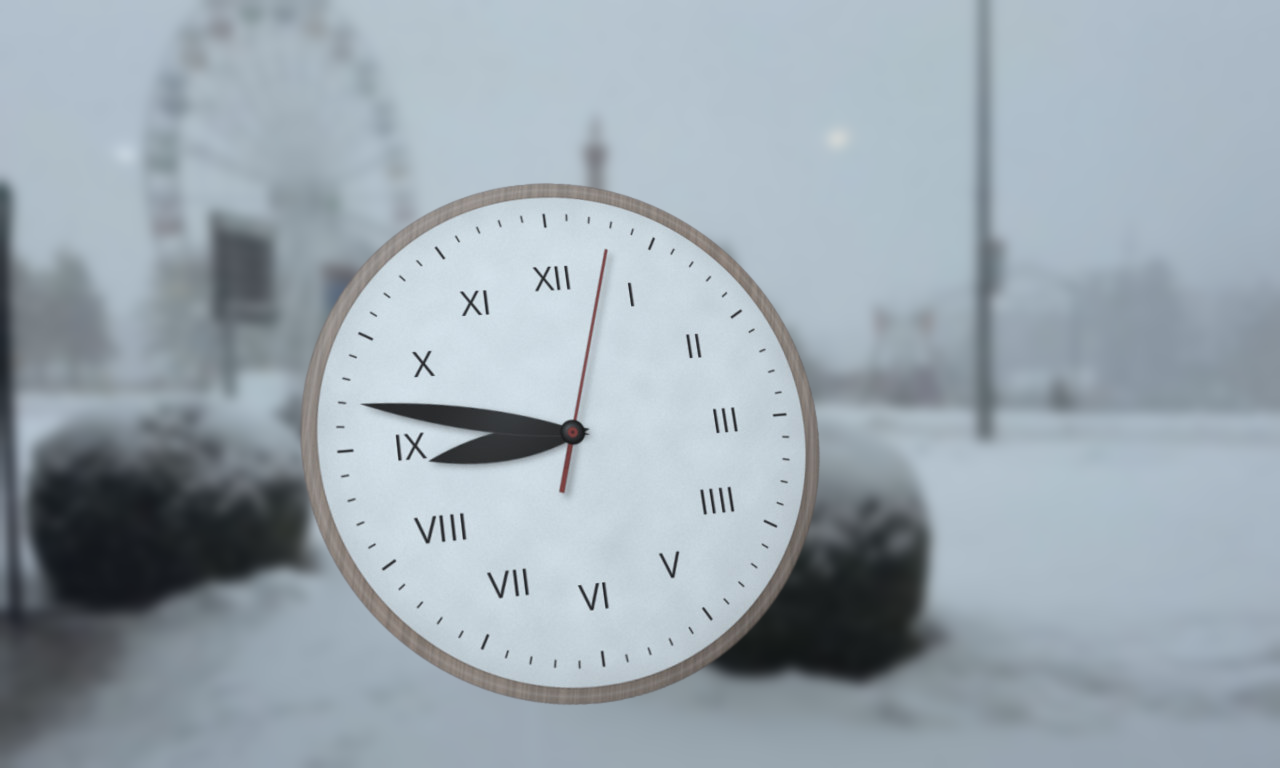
8:47:03
